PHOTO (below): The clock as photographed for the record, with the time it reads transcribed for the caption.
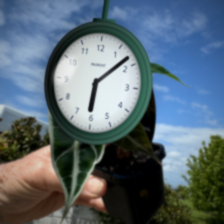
6:08
